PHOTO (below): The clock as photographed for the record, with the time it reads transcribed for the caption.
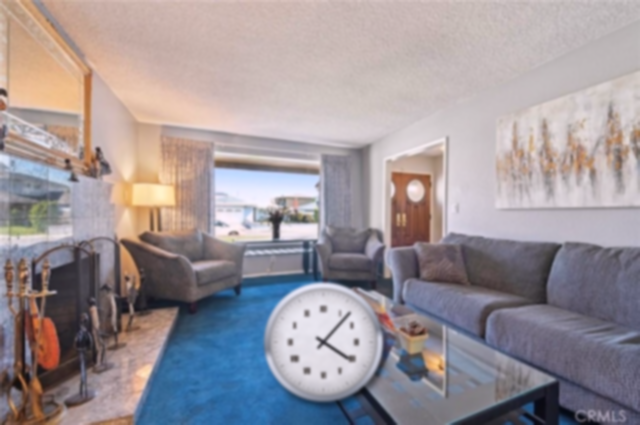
4:07
